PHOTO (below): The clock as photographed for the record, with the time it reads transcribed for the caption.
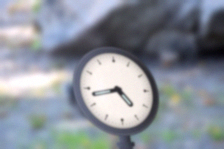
4:43
